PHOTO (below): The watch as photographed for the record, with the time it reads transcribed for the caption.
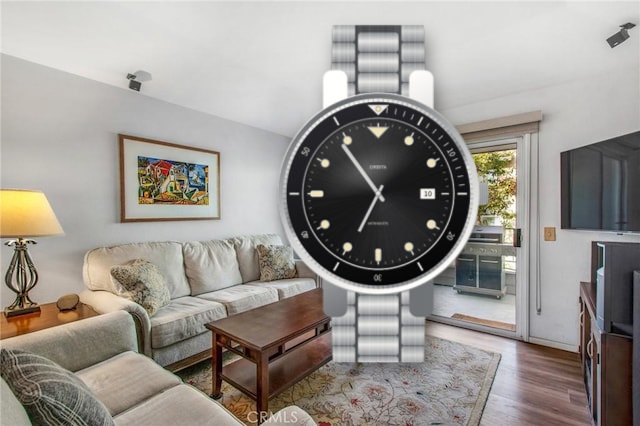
6:54
